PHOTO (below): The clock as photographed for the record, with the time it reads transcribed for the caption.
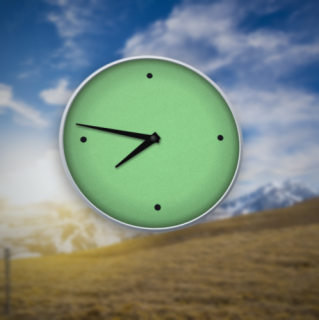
7:47
